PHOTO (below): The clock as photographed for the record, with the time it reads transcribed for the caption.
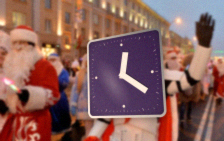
12:21
